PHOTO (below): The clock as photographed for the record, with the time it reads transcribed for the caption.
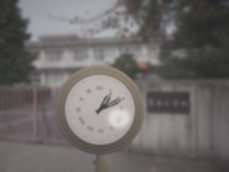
1:11
